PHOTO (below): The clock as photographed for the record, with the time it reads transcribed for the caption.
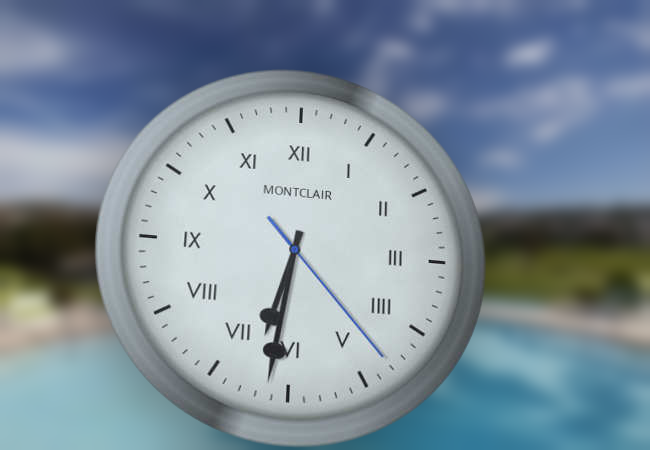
6:31:23
